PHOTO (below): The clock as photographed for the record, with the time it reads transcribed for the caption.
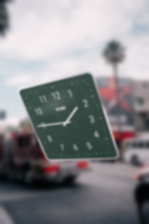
1:45
